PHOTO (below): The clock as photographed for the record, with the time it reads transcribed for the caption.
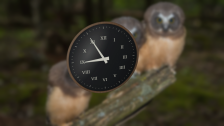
8:55
